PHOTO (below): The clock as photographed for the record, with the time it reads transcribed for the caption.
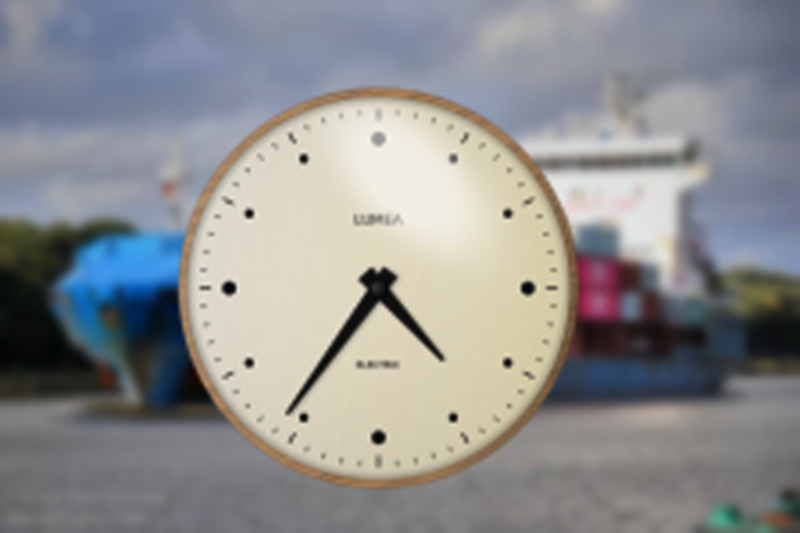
4:36
